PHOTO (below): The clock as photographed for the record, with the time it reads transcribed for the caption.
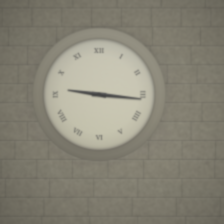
9:16
